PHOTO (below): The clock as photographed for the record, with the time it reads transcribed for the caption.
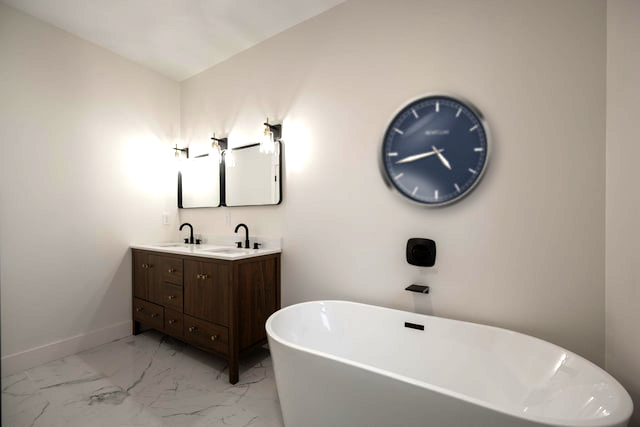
4:43
